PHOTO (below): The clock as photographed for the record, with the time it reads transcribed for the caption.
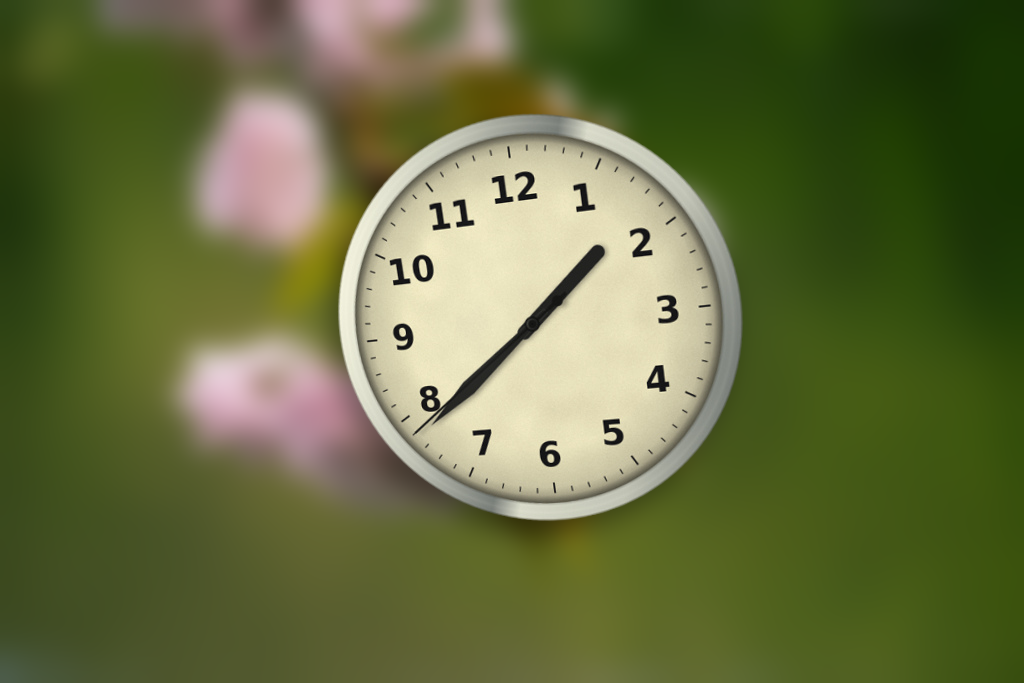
1:38:39
